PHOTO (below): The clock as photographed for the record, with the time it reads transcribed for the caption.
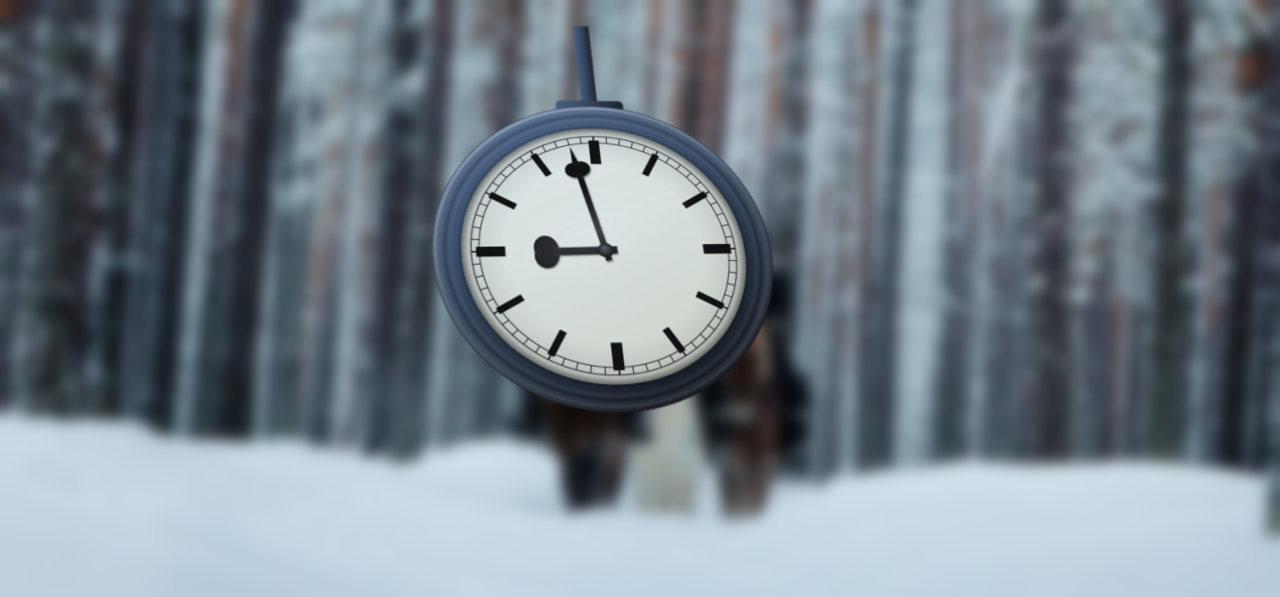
8:58
